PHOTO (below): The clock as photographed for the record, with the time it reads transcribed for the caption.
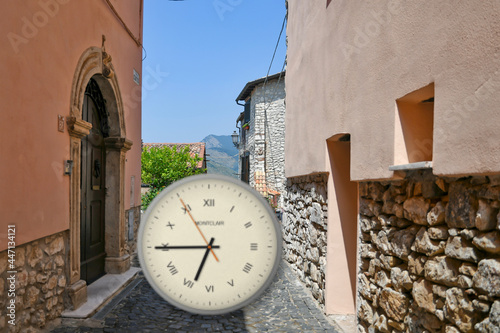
6:44:55
